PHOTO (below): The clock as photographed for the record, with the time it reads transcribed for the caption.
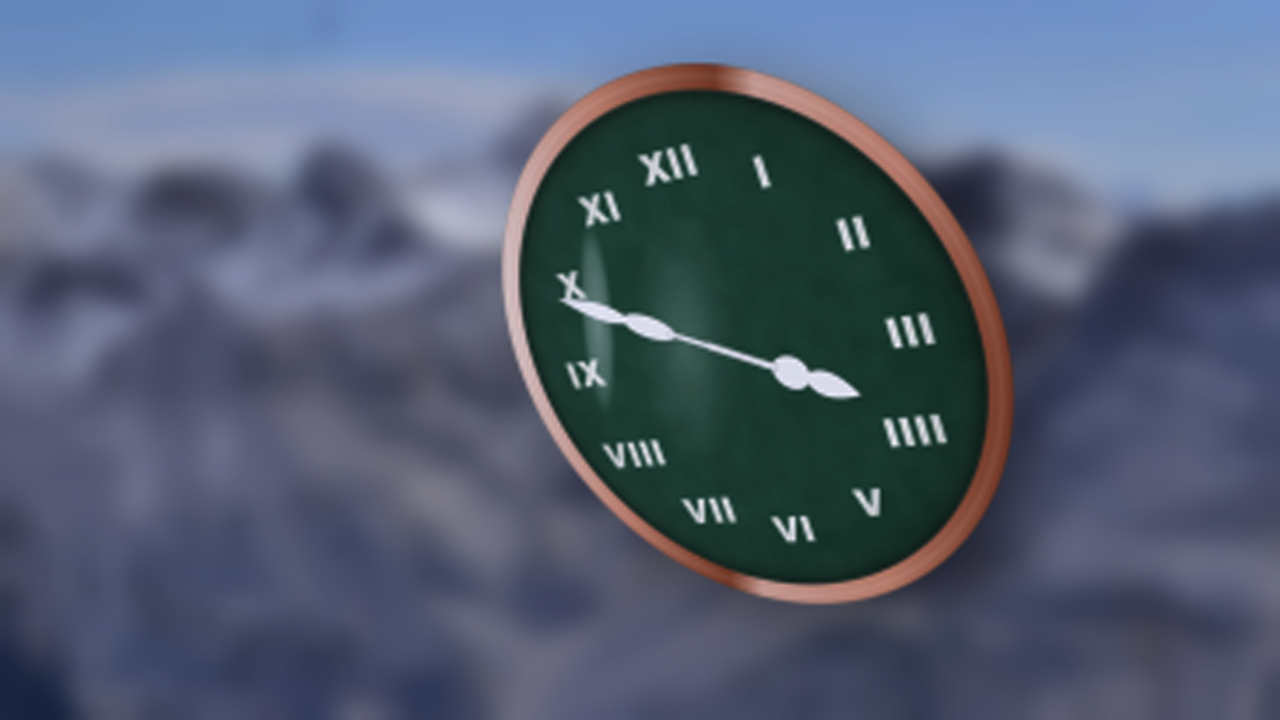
3:49
